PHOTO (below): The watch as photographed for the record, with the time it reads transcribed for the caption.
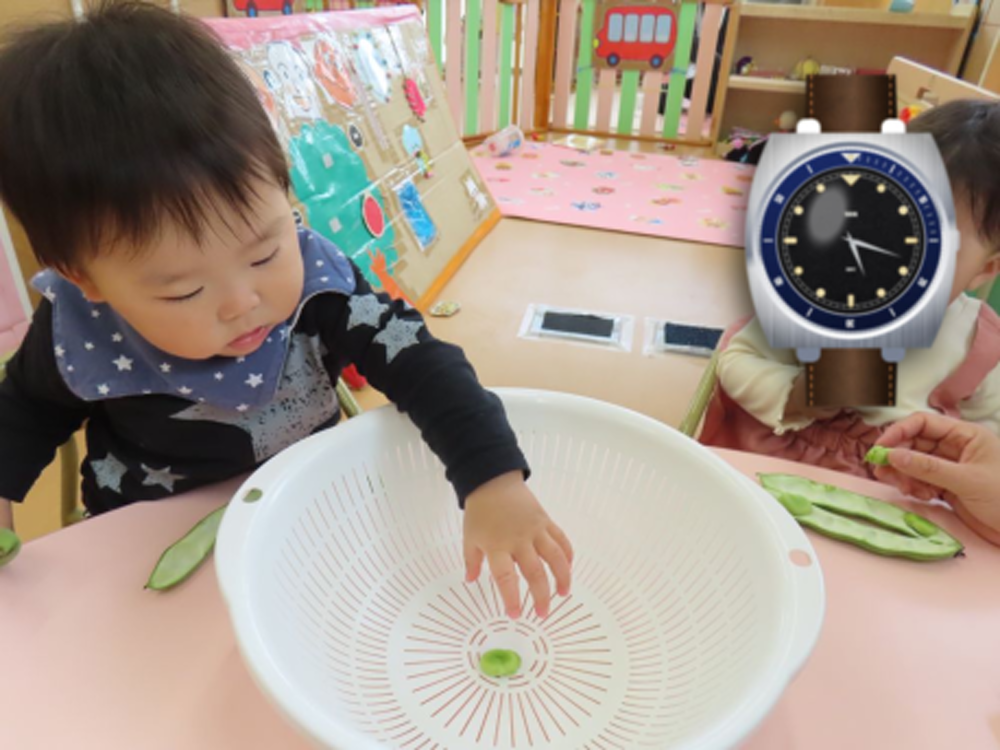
5:18
